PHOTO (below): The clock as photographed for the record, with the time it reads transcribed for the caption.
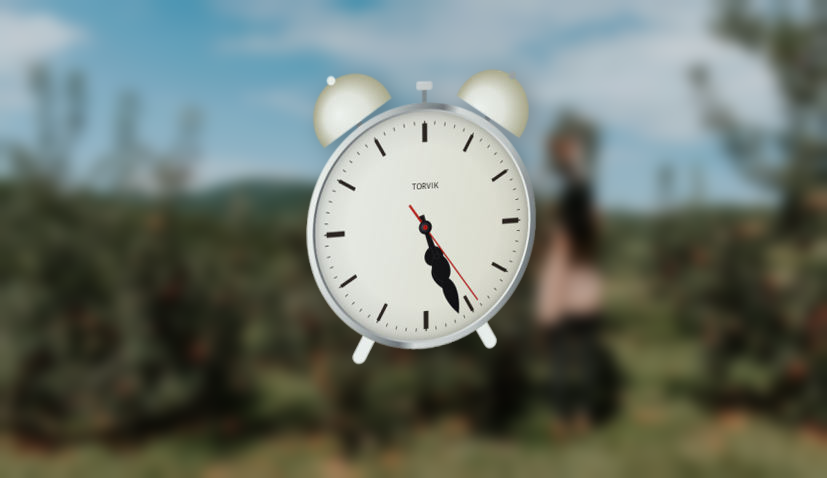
5:26:24
